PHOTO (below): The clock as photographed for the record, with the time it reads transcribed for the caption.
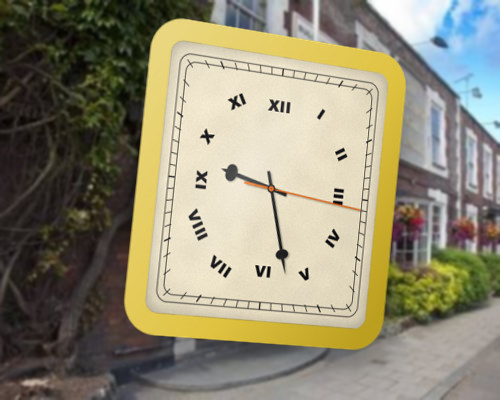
9:27:16
